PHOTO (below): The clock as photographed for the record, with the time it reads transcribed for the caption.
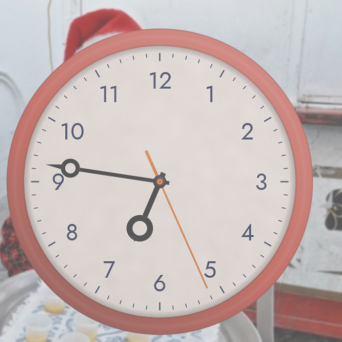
6:46:26
